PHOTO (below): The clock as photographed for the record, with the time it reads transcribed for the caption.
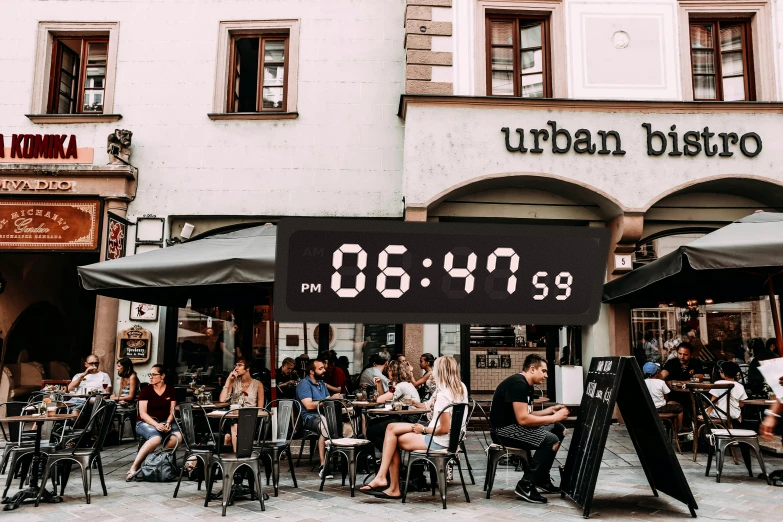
6:47:59
